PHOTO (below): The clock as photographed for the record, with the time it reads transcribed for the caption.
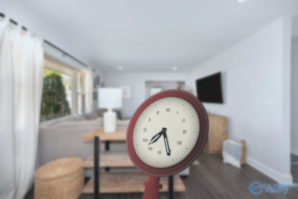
7:26
